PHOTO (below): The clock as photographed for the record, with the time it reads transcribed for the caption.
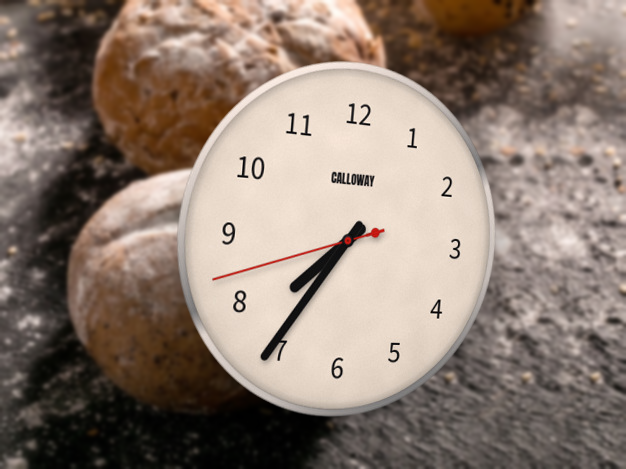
7:35:42
